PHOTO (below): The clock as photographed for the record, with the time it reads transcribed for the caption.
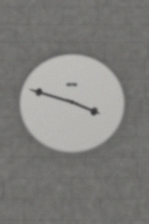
3:48
